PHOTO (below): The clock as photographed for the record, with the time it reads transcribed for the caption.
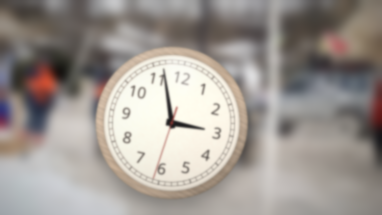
2:56:31
